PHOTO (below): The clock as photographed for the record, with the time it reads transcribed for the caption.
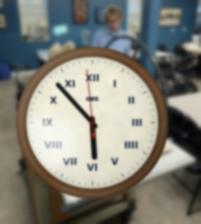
5:52:59
